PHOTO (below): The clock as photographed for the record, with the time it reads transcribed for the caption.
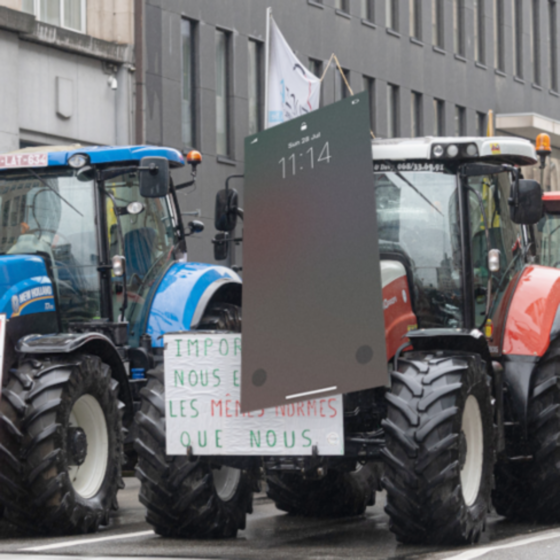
11:14
